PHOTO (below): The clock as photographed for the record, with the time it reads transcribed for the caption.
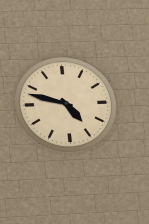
4:48
